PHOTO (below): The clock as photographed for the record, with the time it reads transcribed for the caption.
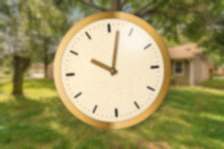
10:02
